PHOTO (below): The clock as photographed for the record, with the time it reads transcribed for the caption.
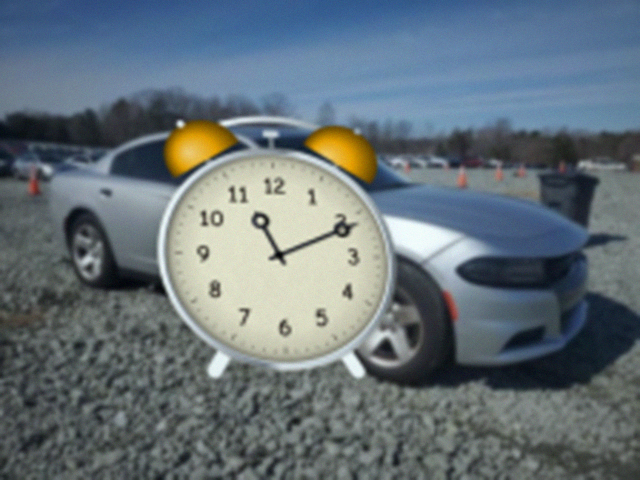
11:11
